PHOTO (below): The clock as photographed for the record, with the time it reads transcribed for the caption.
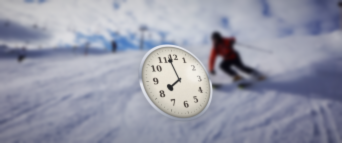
7:58
